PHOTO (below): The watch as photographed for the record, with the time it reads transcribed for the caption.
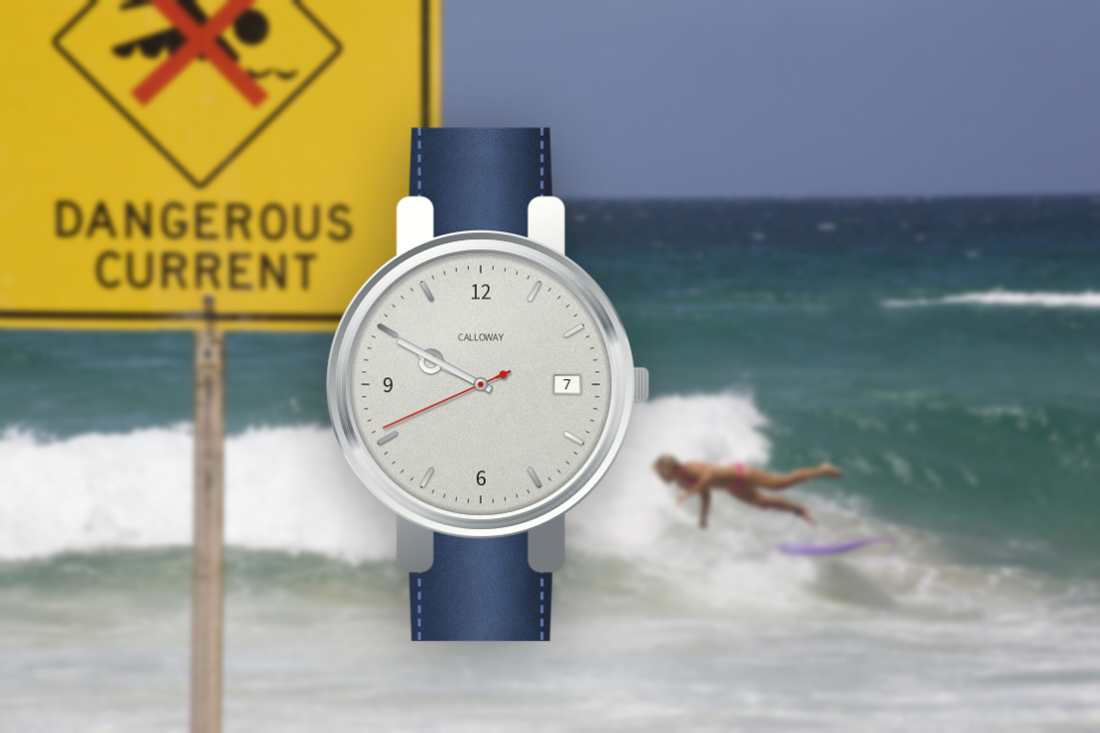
9:49:41
